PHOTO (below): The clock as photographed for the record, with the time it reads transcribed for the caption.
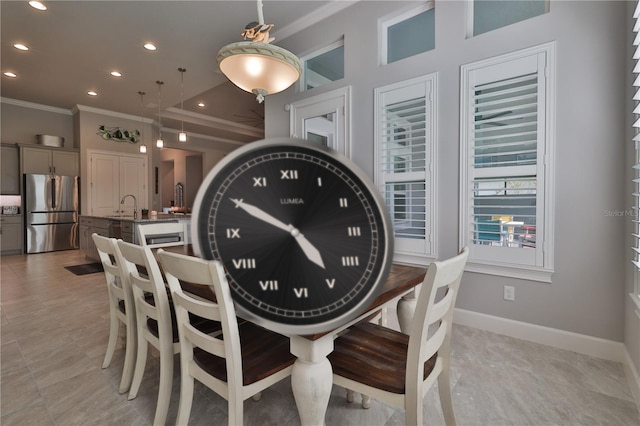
4:50
